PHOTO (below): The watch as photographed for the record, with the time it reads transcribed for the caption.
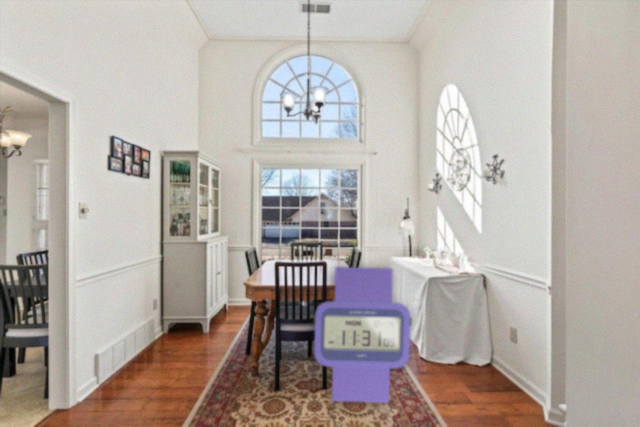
11:31
